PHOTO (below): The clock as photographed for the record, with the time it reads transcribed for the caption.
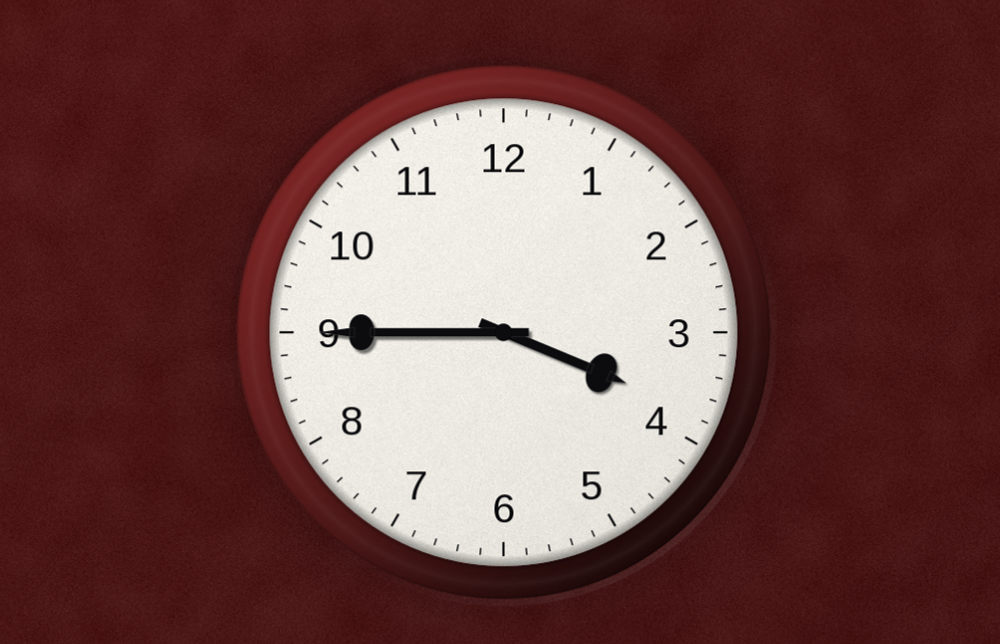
3:45
